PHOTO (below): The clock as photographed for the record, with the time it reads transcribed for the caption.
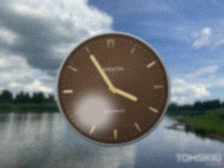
3:55
